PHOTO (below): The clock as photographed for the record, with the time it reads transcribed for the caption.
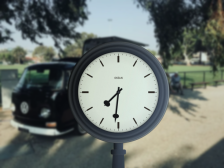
7:31
